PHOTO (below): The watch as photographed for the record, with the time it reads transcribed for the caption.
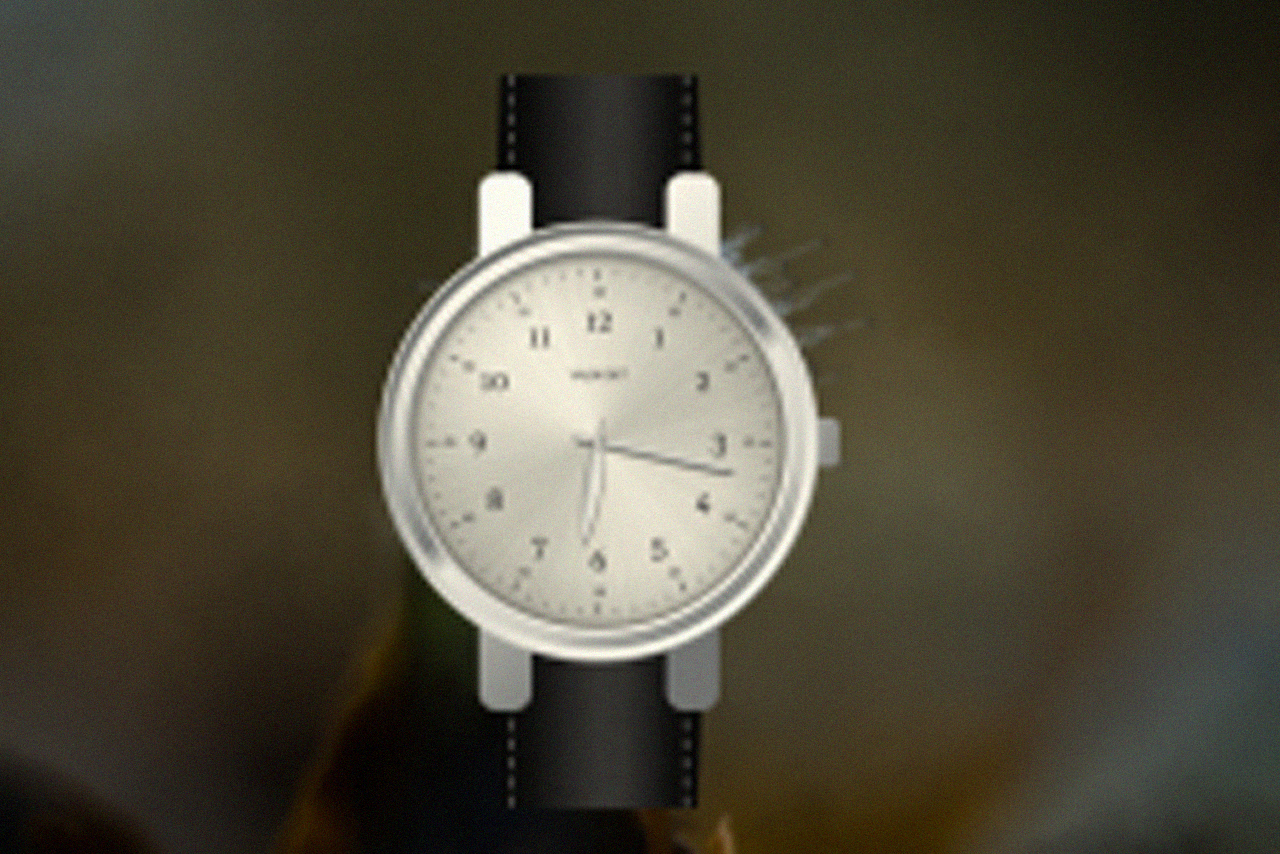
6:17
